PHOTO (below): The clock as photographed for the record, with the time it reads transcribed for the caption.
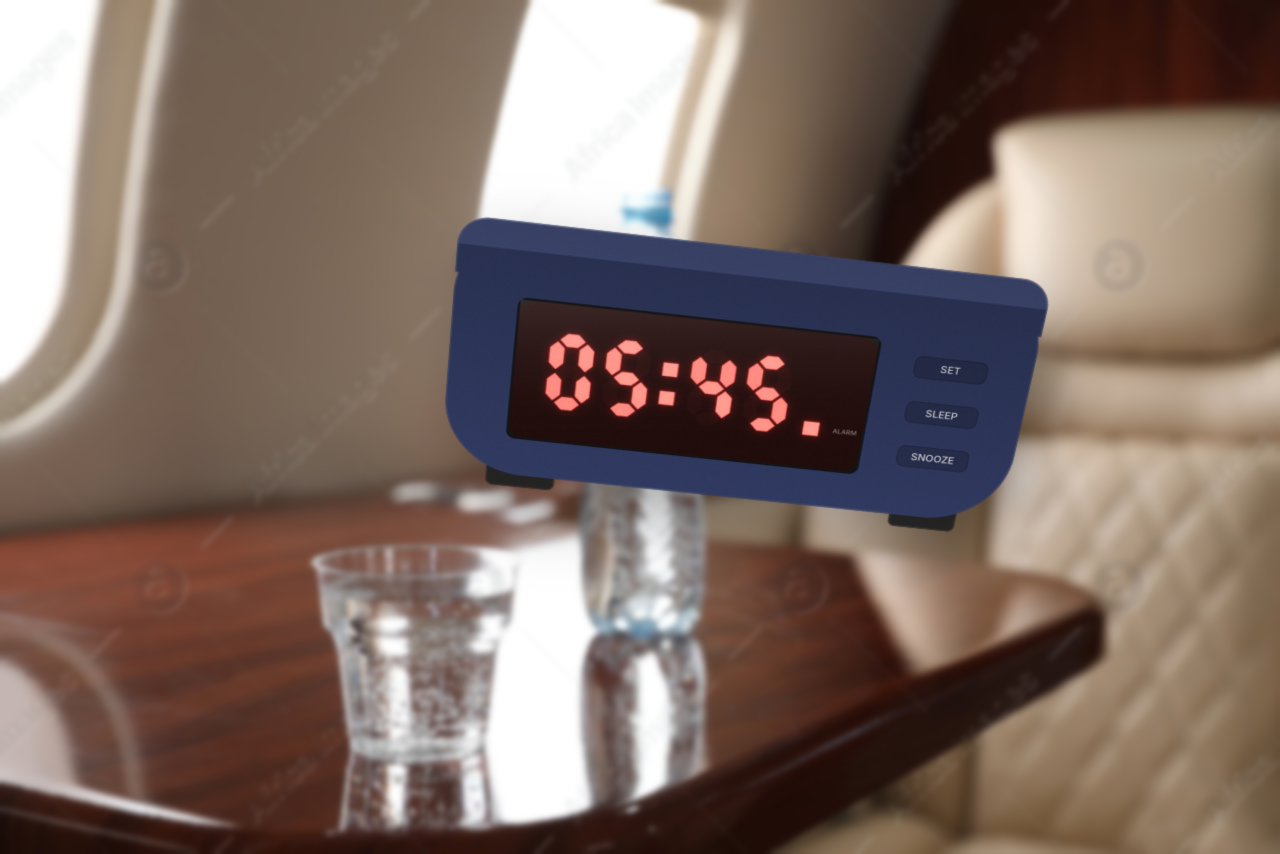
5:45
